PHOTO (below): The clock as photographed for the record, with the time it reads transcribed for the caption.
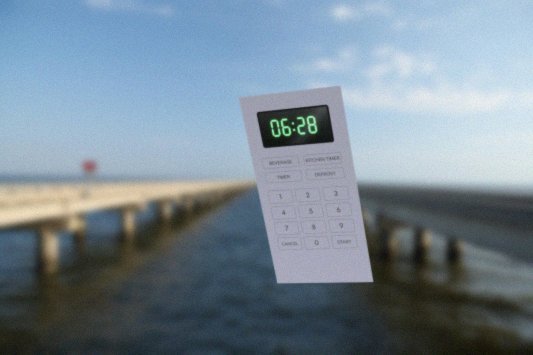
6:28
